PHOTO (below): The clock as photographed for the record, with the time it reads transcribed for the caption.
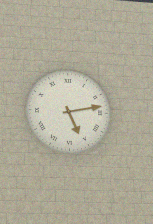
5:13
